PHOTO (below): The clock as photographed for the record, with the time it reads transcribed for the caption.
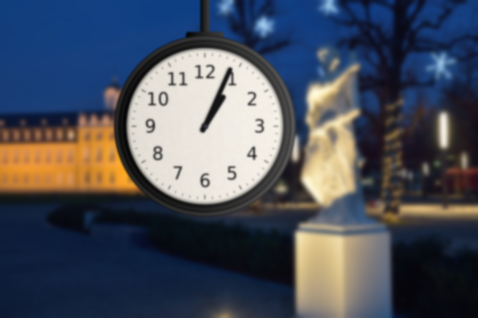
1:04
